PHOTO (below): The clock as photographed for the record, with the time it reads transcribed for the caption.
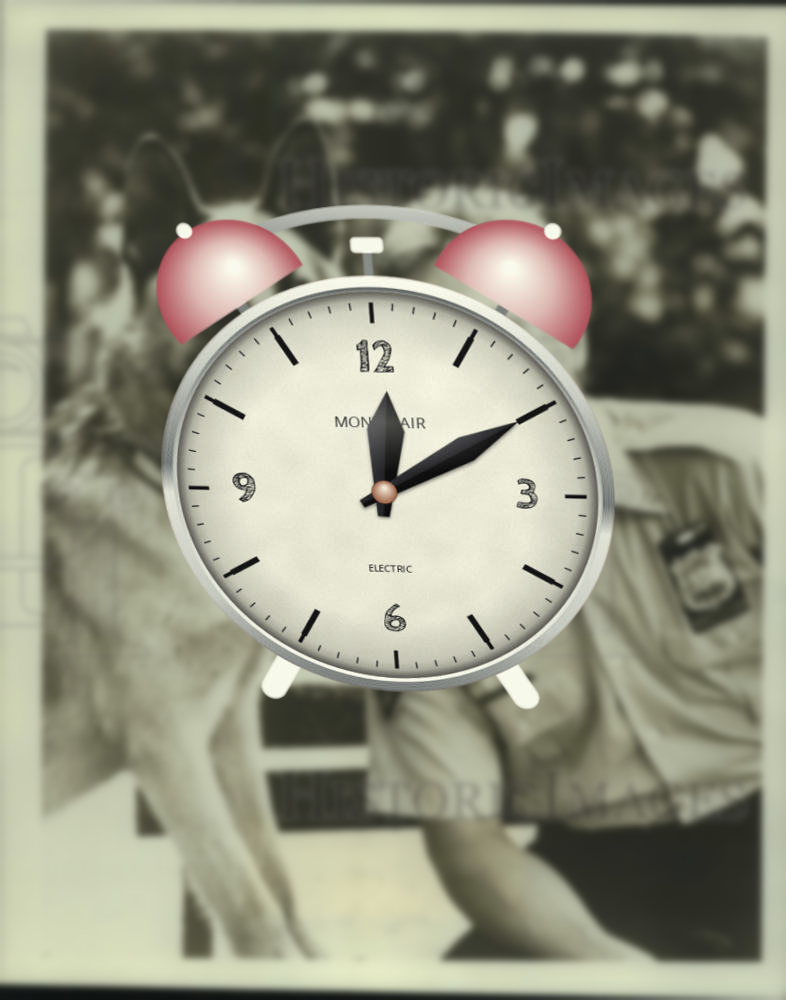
12:10
